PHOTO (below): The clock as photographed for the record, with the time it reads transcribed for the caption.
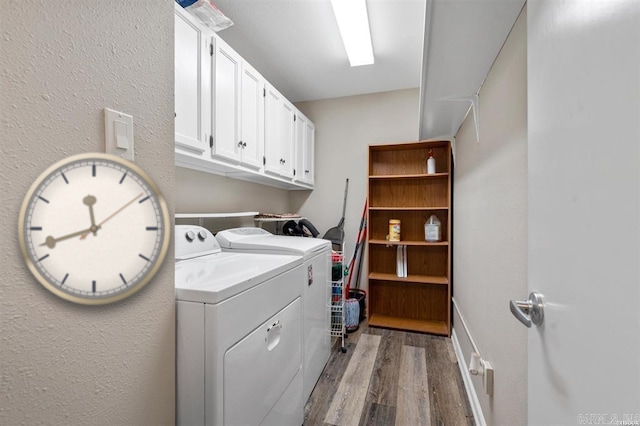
11:42:09
